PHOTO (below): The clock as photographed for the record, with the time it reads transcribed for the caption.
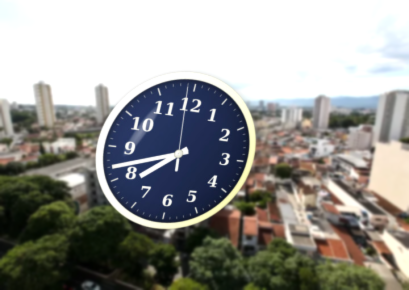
7:41:59
